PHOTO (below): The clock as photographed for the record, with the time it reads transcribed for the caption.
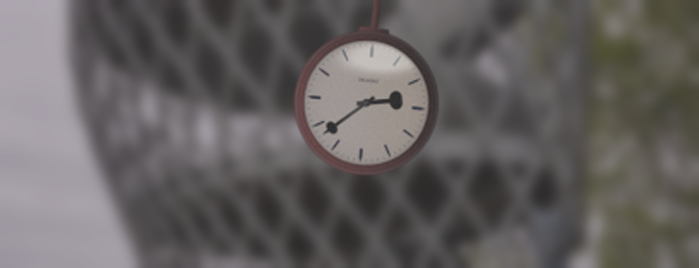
2:38
